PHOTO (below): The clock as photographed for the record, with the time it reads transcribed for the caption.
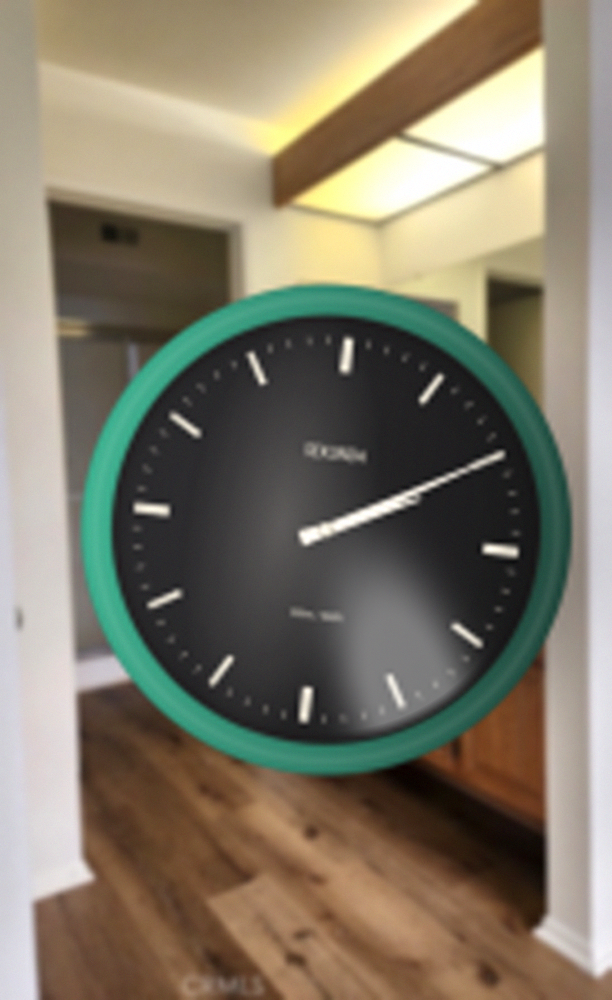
2:10
